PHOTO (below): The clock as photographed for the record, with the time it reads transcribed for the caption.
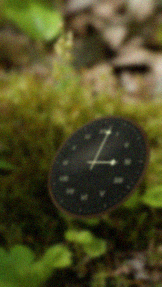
3:02
